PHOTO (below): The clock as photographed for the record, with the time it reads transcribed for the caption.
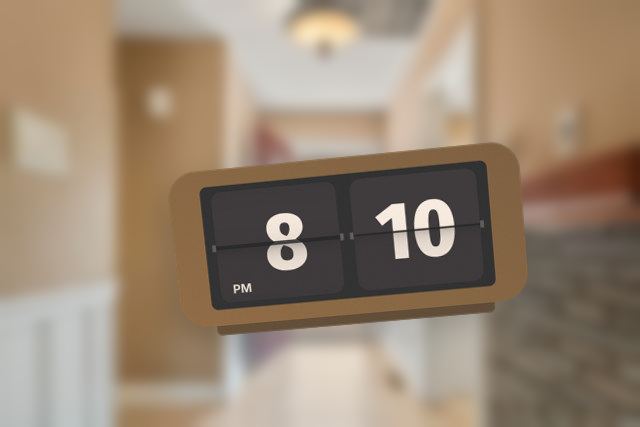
8:10
